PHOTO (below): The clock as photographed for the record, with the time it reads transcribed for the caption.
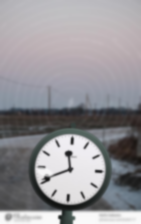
11:41
